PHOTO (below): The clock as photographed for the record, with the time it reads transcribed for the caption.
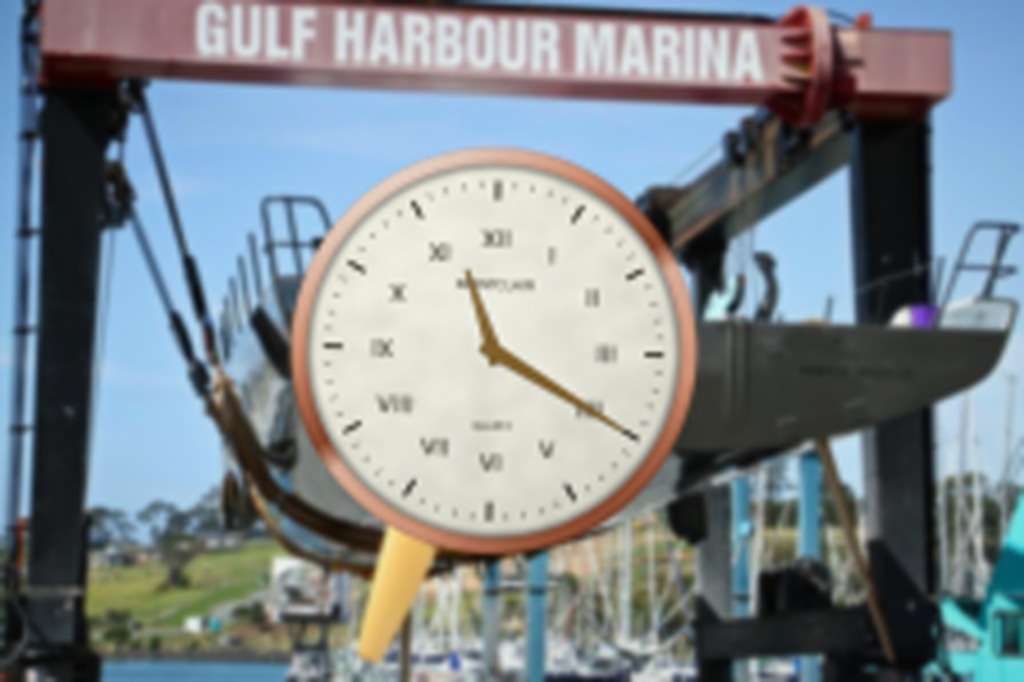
11:20
